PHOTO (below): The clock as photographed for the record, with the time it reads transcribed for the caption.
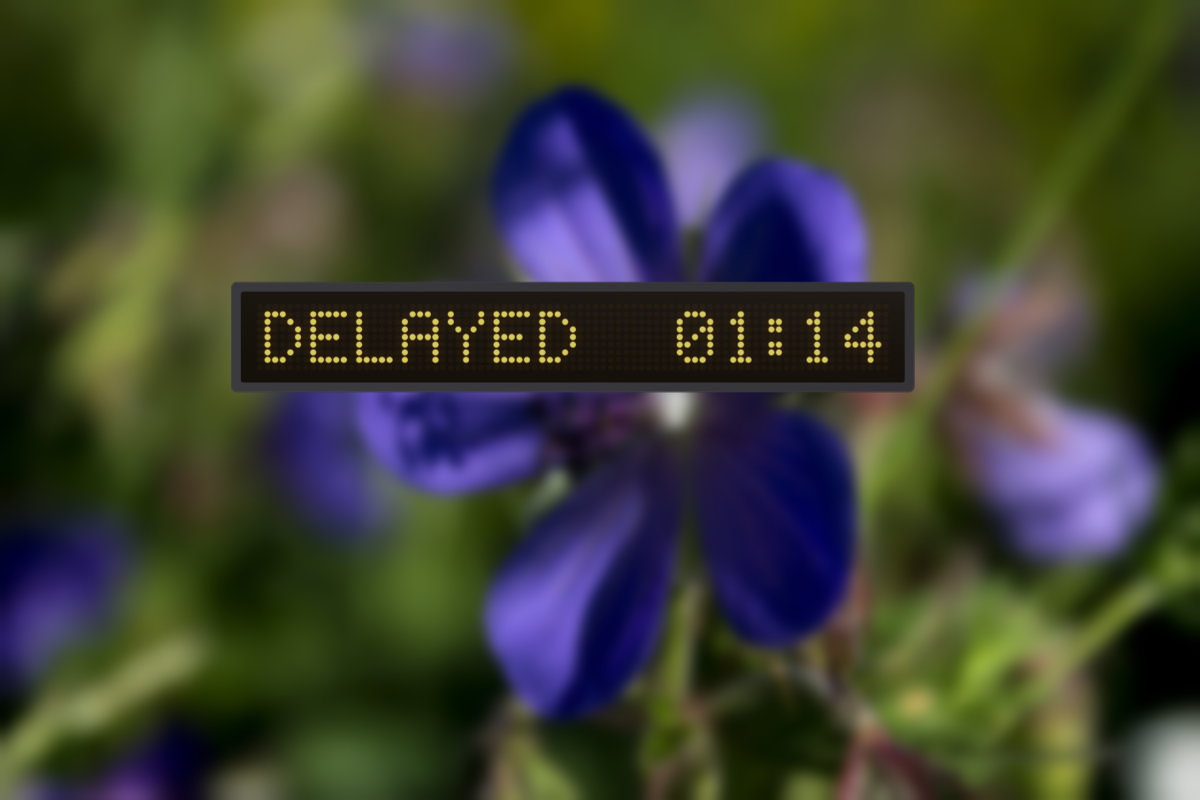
1:14
